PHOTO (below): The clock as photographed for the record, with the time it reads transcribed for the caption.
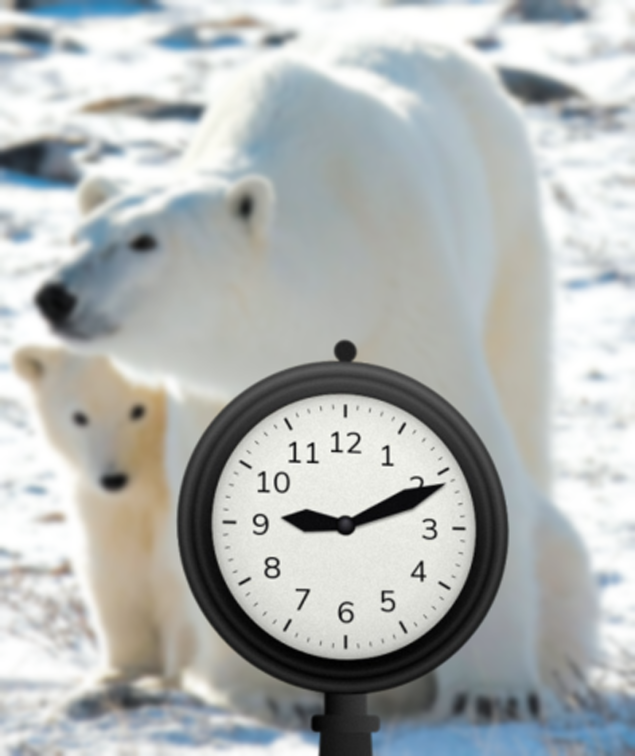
9:11
